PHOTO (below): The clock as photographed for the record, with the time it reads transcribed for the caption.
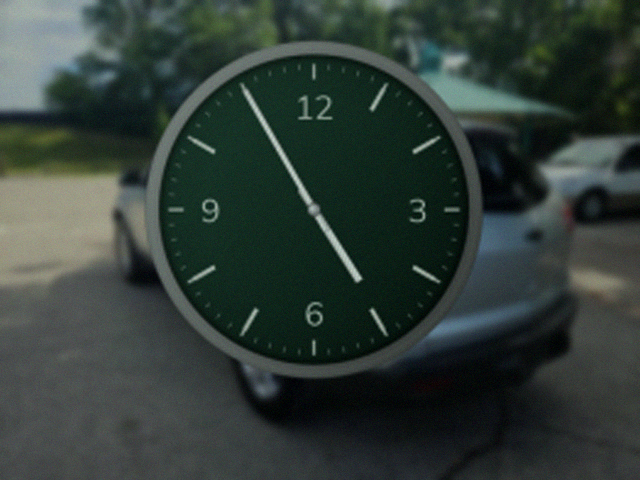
4:55
